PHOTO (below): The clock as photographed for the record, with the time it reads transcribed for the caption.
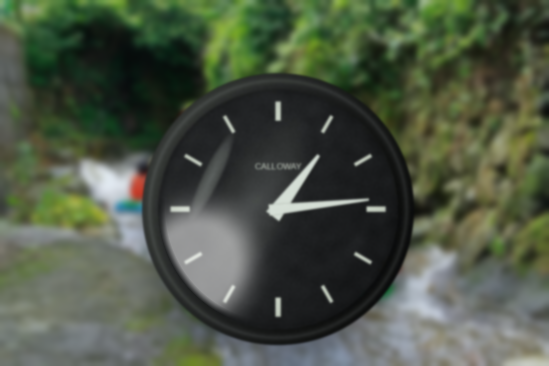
1:14
